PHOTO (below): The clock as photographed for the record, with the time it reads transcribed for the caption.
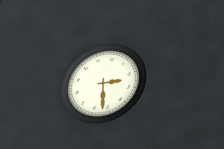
2:27
